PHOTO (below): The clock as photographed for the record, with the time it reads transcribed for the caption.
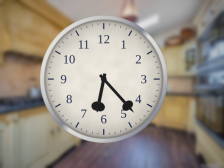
6:23
